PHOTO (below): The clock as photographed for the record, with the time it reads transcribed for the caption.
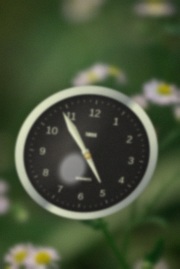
4:54
